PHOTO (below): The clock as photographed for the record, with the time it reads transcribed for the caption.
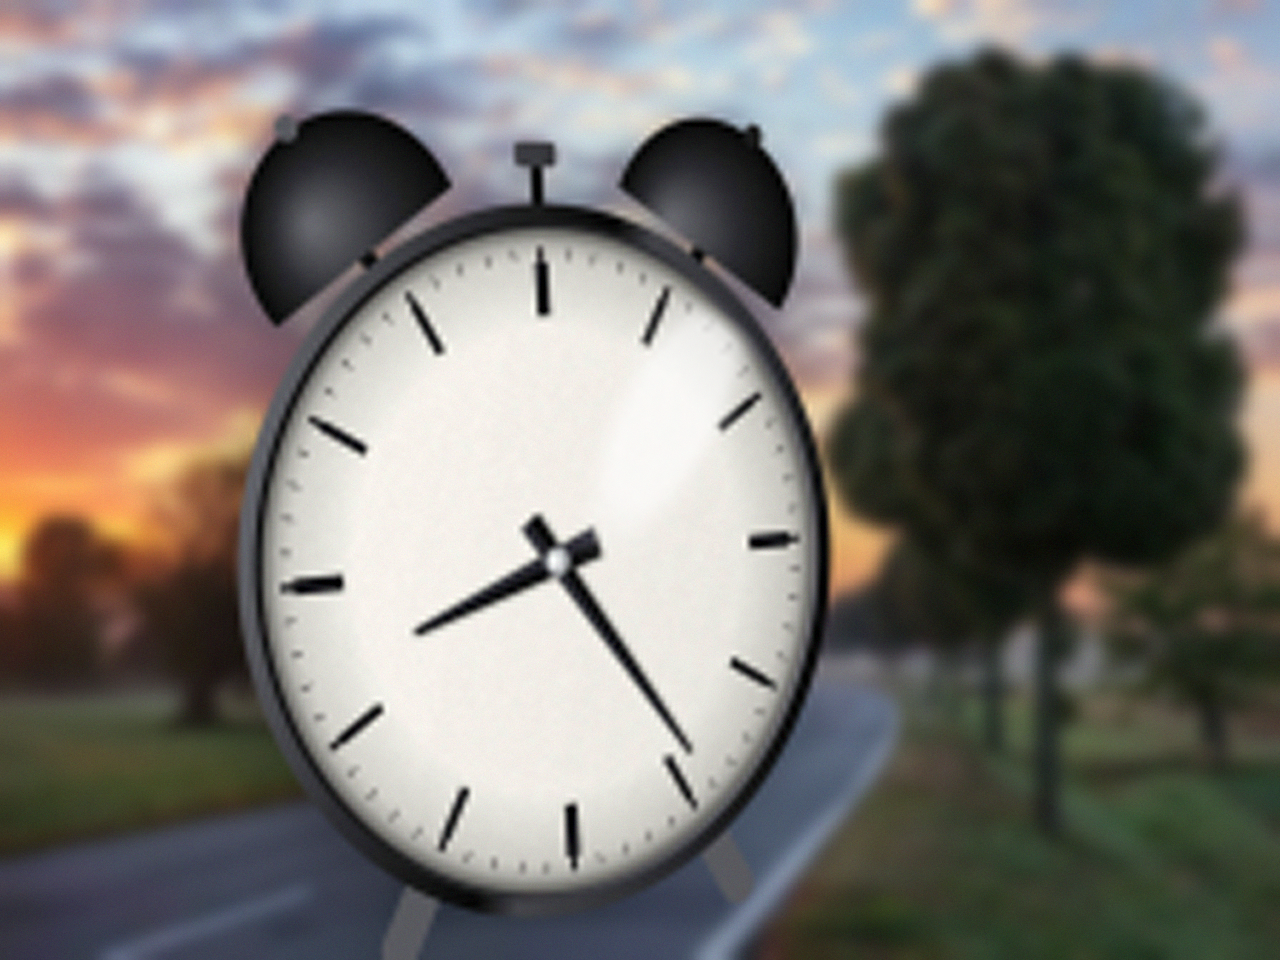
8:24
